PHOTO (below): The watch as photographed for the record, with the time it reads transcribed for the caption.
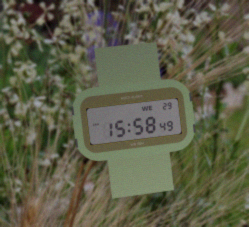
15:58:49
